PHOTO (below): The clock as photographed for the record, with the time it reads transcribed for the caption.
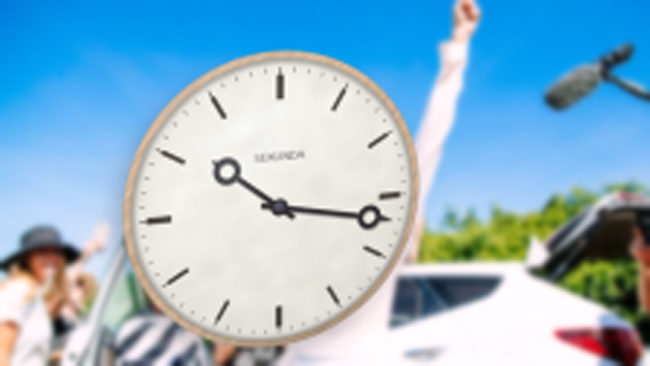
10:17
